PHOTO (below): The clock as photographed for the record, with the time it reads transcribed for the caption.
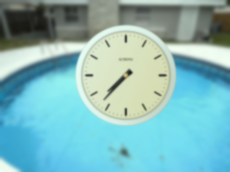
7:37
